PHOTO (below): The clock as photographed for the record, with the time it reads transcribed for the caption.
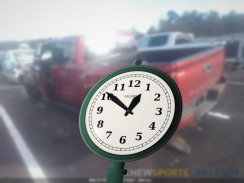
12:51
